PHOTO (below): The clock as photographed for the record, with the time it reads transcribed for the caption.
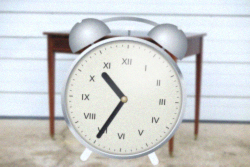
10:35
